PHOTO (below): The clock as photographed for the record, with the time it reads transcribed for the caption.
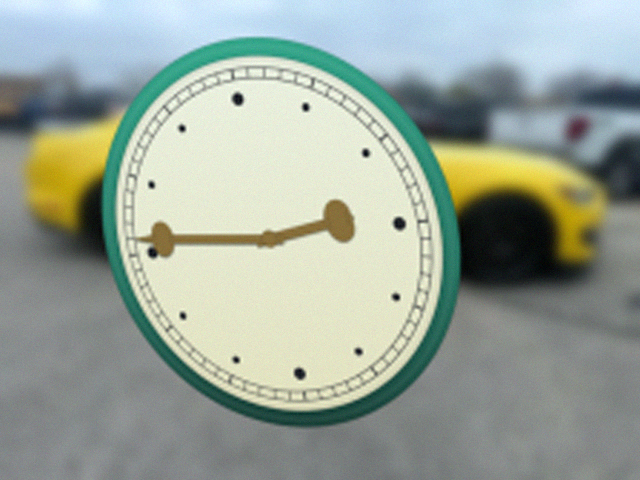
2:46
